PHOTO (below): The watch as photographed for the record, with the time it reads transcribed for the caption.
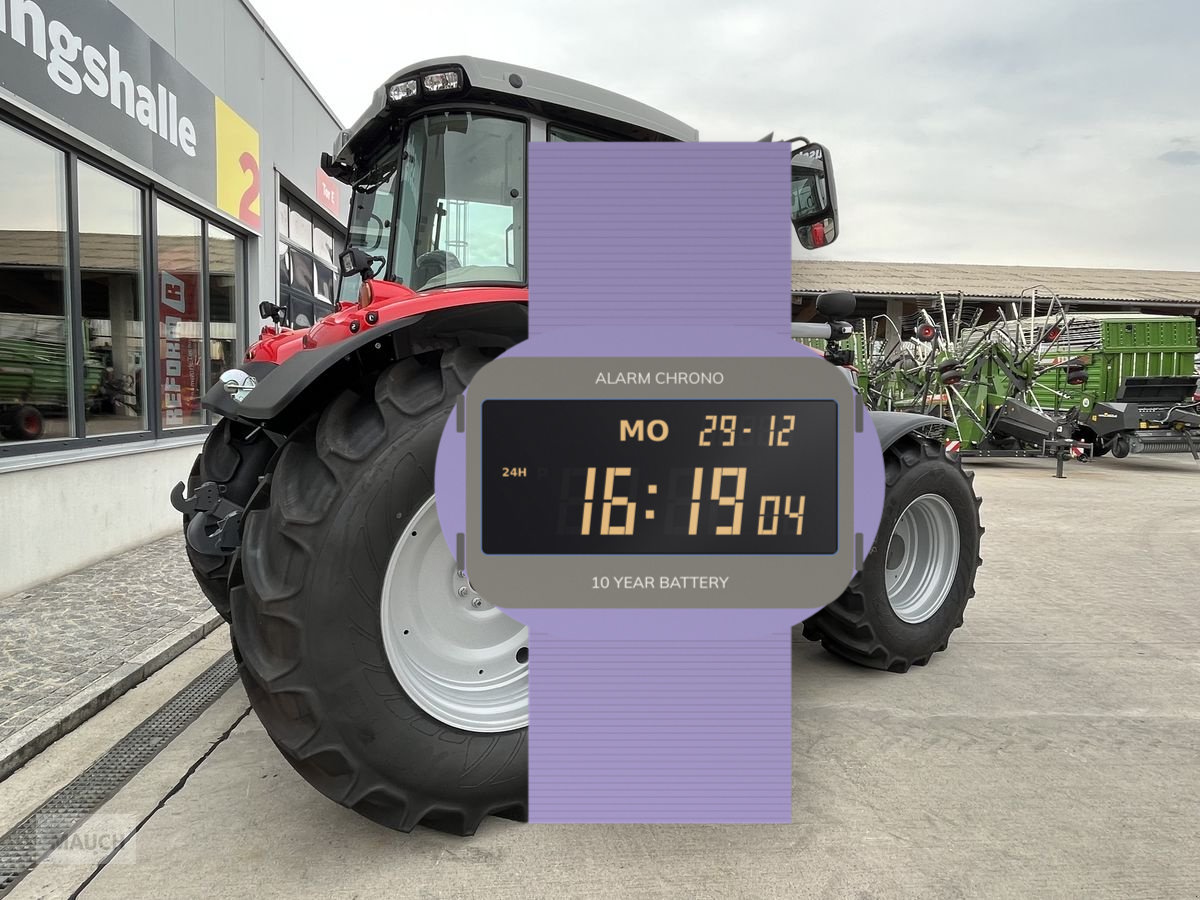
16:19:04
